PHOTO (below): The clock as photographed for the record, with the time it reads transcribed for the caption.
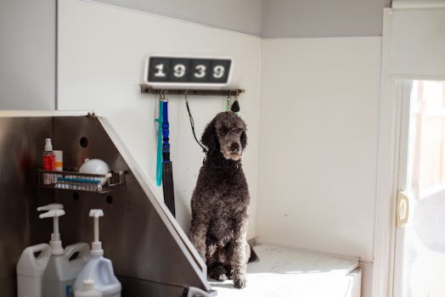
19:39
